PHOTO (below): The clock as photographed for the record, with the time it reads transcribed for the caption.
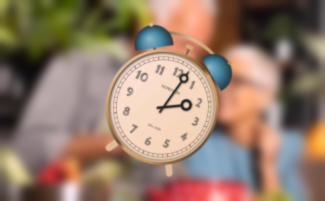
2:02
